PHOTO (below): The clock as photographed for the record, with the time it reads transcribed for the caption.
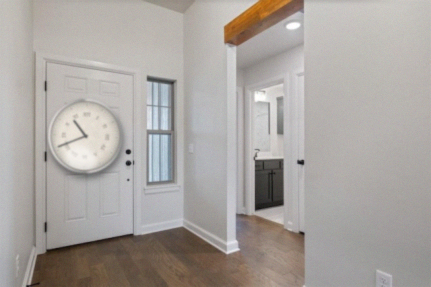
10:41
